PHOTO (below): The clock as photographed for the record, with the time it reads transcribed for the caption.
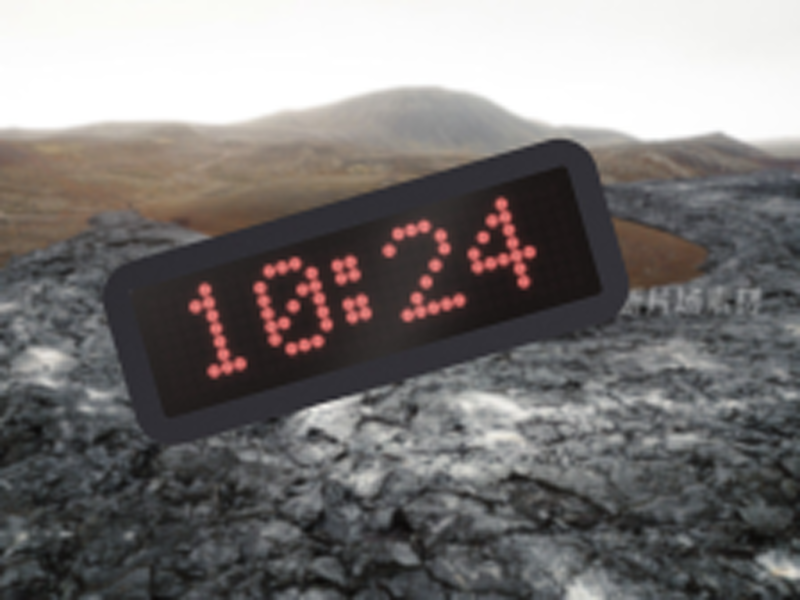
10:24
